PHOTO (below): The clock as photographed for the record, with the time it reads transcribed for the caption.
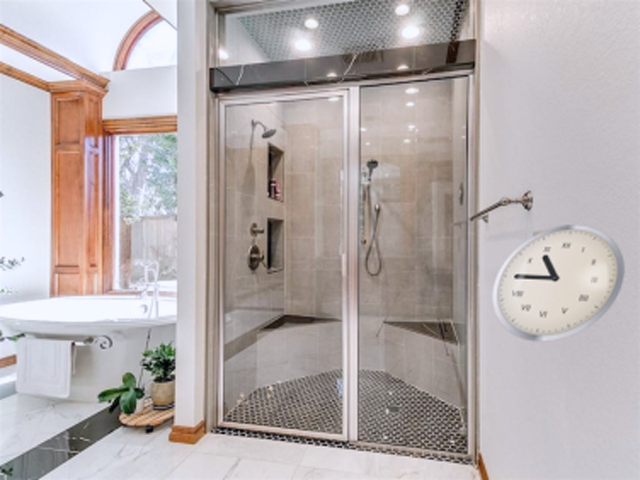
10:45
